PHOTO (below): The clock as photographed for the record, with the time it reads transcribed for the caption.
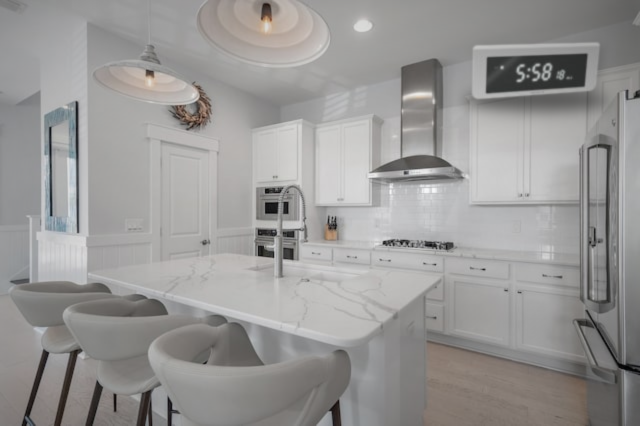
5:58
